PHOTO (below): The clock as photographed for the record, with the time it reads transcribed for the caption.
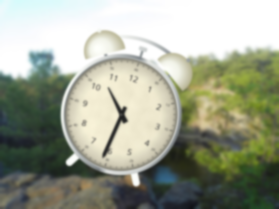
10:31
